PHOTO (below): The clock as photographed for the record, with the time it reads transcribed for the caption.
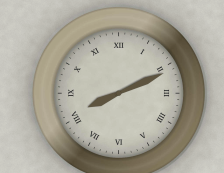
8:11
